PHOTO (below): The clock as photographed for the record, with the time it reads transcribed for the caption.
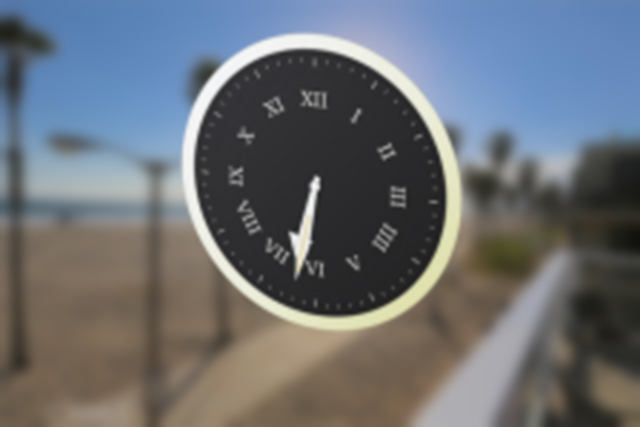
6:32
